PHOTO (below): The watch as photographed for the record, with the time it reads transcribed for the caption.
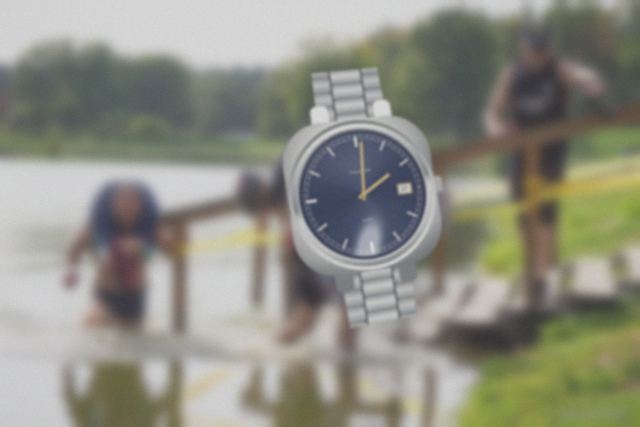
2:01
